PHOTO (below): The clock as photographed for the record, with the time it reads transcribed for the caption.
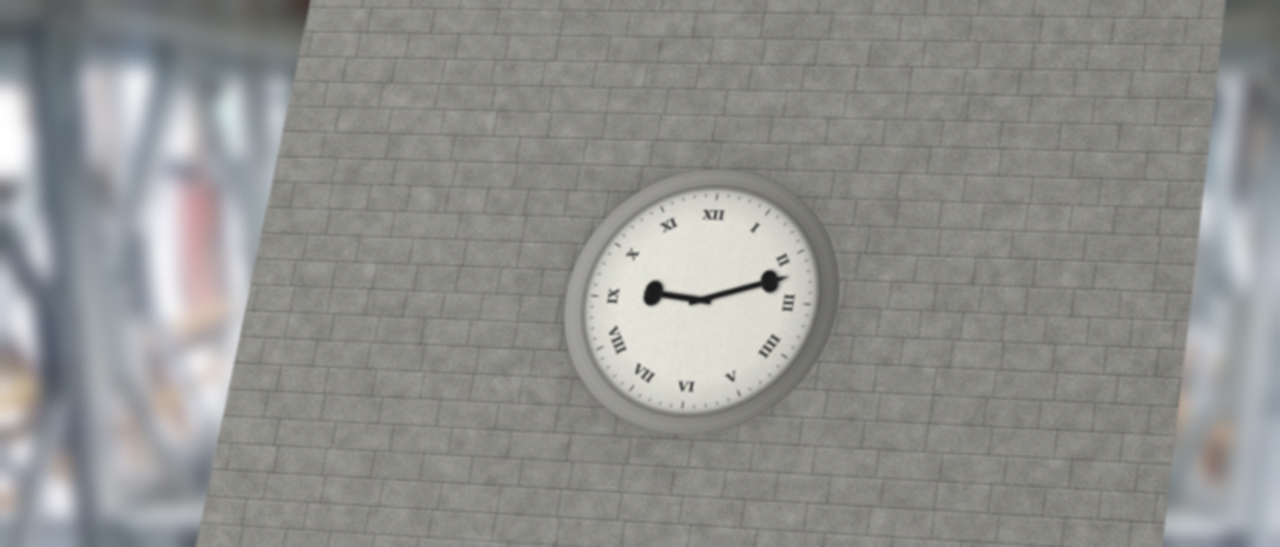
9:12
